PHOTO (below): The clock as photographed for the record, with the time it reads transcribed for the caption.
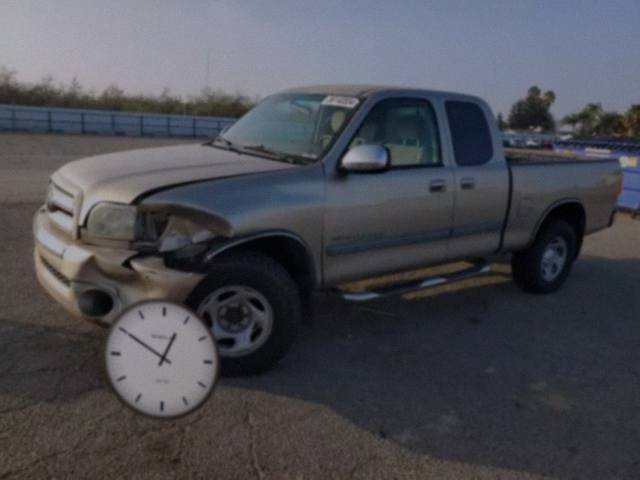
12:50
